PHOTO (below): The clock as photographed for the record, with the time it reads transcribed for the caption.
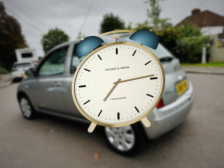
7:14
